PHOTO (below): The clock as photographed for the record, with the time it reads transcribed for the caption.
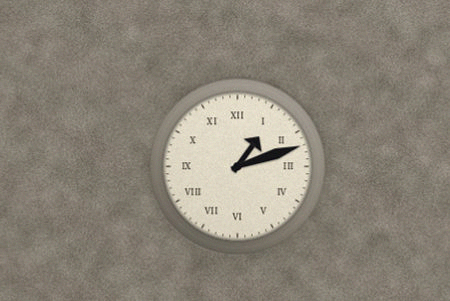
1:12
